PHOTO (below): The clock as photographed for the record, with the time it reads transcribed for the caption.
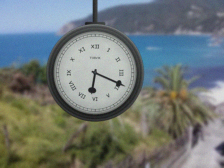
6:19
